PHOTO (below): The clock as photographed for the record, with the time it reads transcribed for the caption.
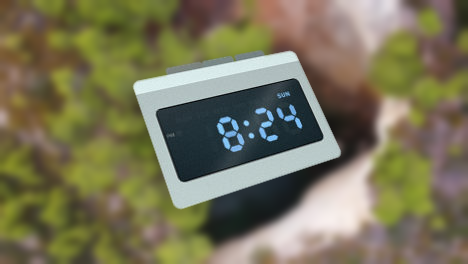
8:24
